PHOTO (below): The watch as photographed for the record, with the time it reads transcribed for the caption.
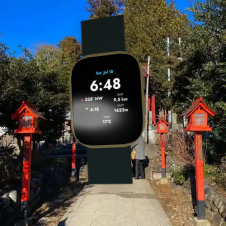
6:48
